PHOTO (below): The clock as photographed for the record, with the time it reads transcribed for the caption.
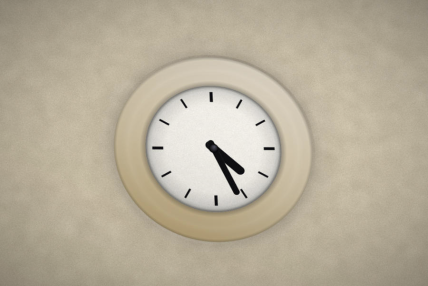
4:26
